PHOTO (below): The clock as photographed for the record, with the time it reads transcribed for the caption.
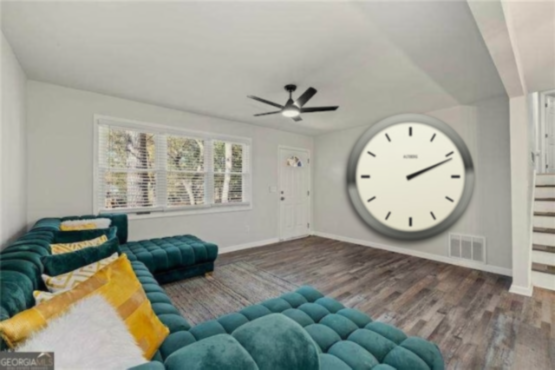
2:11
